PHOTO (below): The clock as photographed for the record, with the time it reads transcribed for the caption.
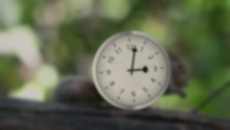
3:02
